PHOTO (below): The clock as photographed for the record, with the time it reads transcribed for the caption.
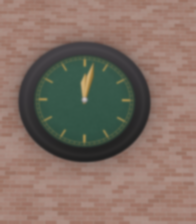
12:02
